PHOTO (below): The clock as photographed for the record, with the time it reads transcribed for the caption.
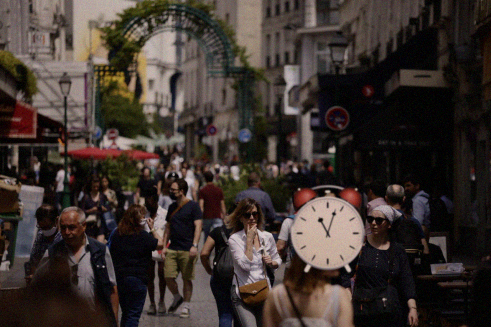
11:03
